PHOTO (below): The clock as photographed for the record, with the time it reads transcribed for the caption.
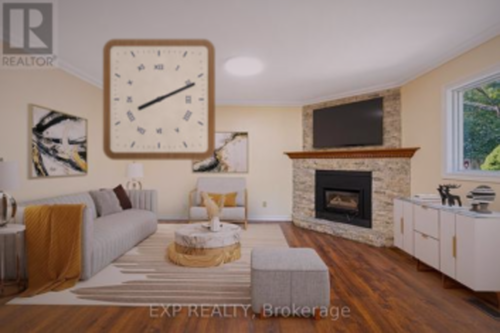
8:11
